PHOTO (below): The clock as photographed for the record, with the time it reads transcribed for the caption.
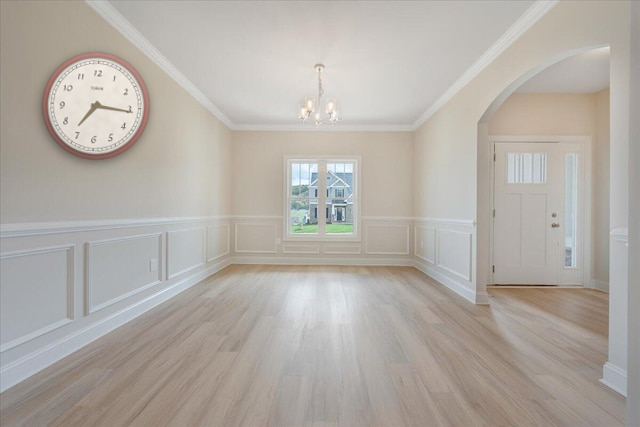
7:16
